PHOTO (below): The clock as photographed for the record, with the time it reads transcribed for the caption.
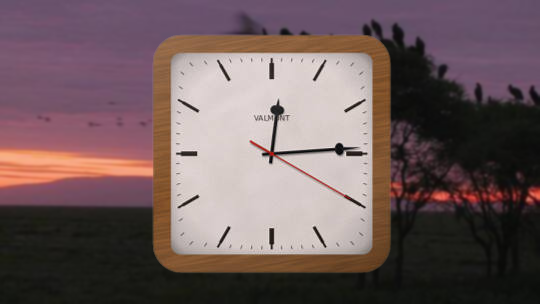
12:14:20
